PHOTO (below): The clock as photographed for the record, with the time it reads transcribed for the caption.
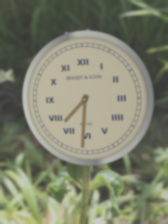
7:31
